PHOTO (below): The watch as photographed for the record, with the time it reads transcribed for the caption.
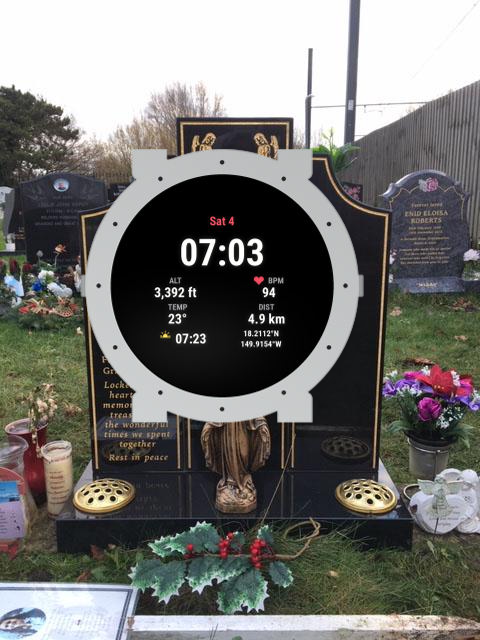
7:03
